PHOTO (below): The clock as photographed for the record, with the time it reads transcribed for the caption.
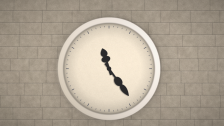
11:24
